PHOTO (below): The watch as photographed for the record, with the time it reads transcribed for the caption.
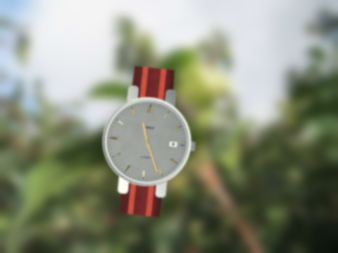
11:26
